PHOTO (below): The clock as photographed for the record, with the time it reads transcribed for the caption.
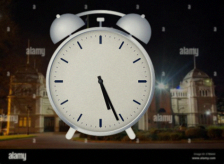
5:26
